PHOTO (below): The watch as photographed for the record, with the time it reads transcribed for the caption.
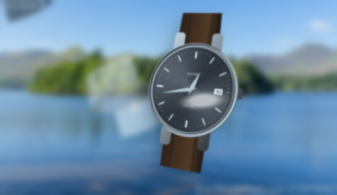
12:43
